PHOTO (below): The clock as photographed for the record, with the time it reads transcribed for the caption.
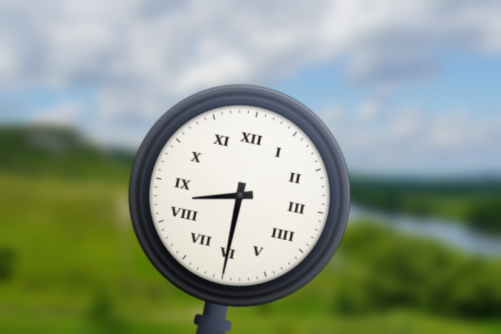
8:30
